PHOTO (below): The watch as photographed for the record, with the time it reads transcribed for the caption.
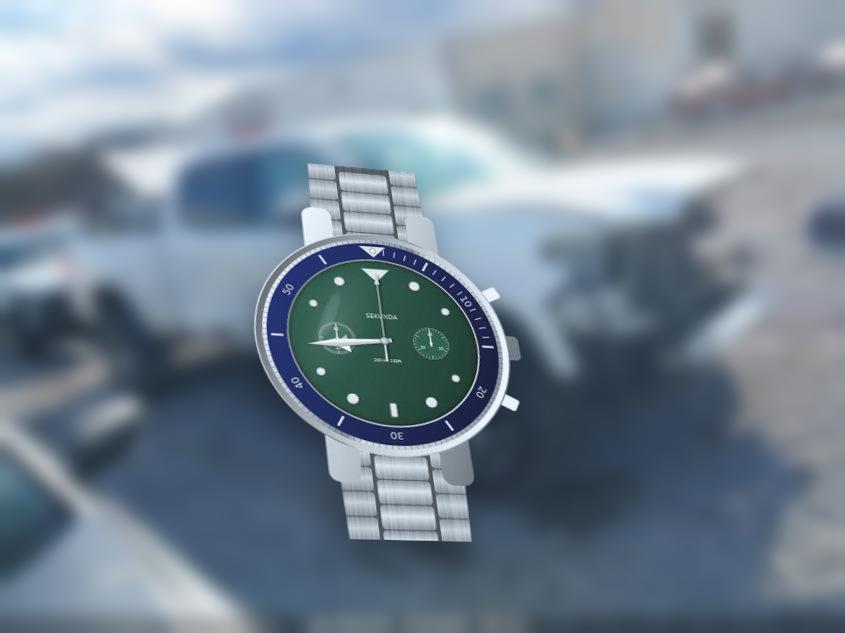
8:44
